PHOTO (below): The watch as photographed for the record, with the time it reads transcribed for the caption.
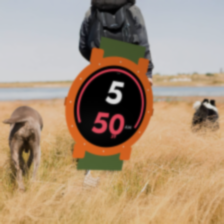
5:50
